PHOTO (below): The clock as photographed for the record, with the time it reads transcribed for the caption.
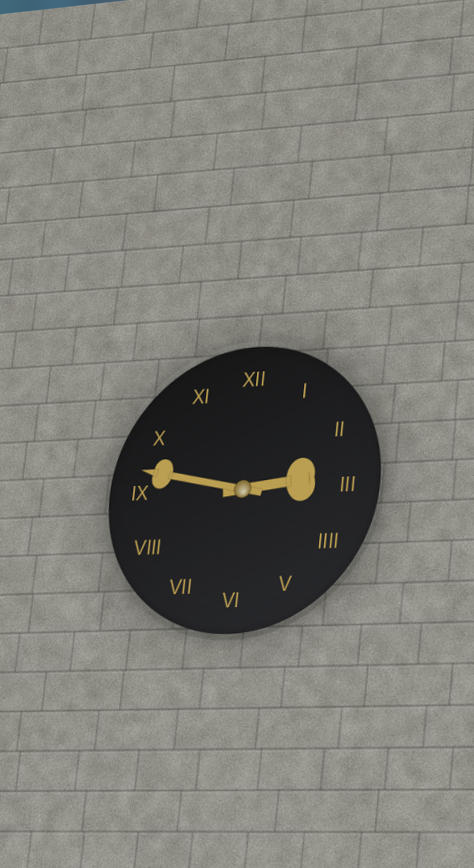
2:47
